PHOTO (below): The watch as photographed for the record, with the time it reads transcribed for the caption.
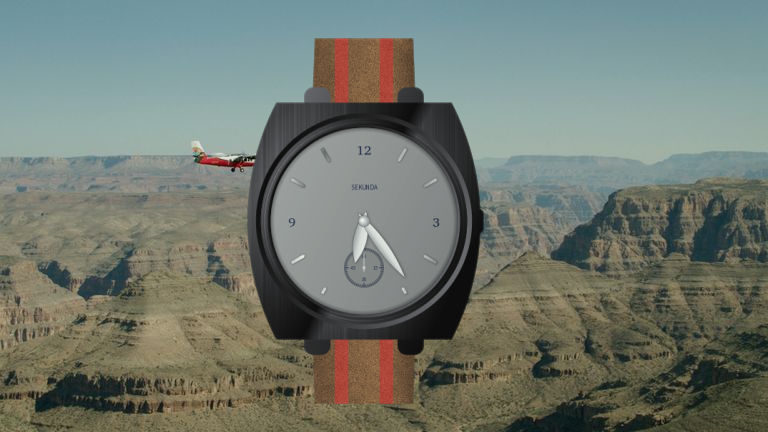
6:24
